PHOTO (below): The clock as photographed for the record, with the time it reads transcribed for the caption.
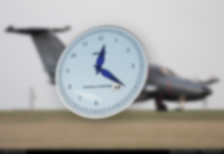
12:21
